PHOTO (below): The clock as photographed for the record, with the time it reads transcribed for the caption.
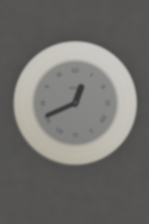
12:41
